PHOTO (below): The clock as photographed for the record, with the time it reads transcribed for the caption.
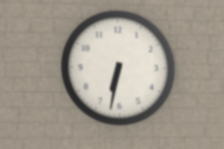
6:32
